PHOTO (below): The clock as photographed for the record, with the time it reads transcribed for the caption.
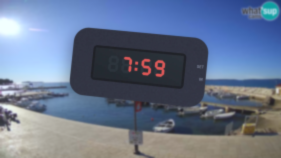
7:59
